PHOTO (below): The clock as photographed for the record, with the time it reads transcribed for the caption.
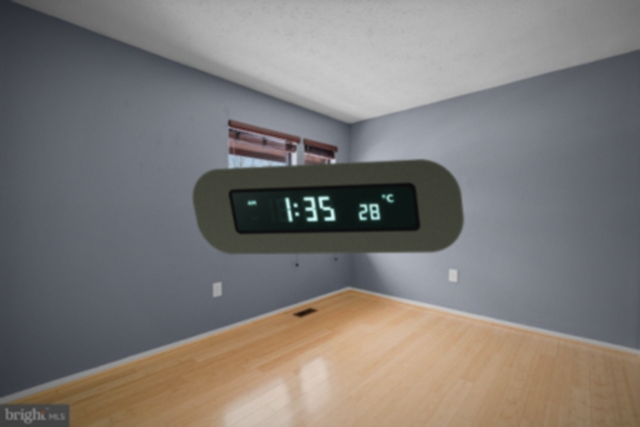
1:35
